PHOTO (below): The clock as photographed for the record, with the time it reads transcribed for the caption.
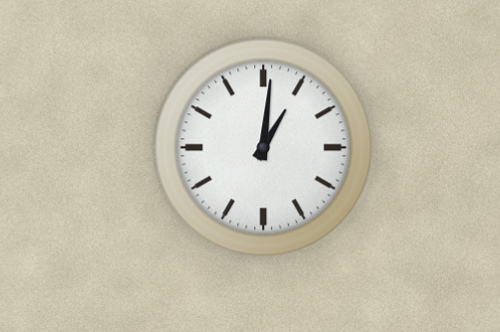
1:01
